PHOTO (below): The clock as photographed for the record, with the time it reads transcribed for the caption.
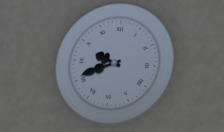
9:41
